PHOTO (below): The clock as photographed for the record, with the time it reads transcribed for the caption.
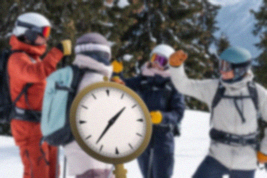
1:37
